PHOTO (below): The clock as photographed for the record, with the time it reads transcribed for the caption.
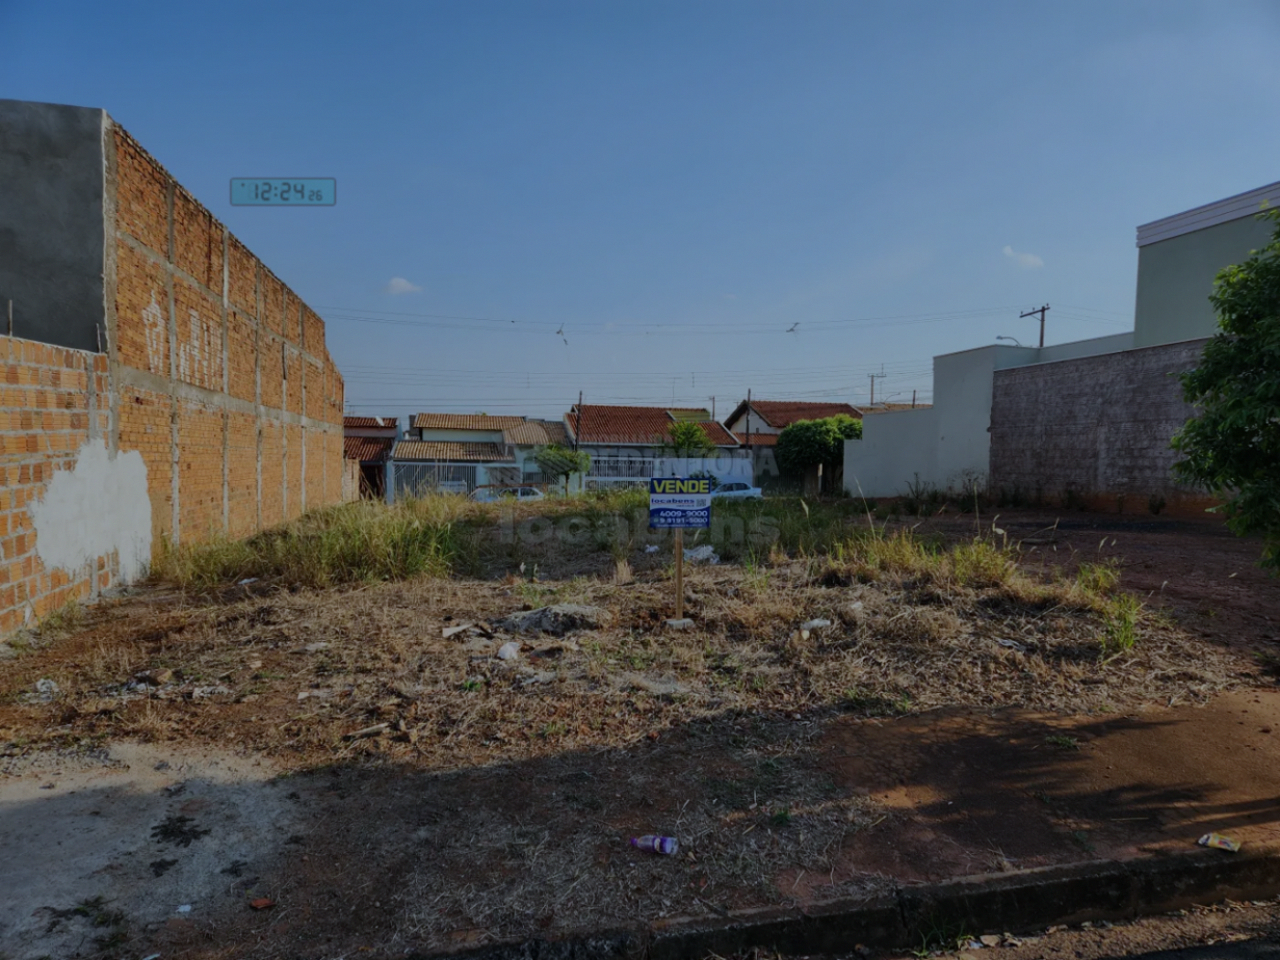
12:24
